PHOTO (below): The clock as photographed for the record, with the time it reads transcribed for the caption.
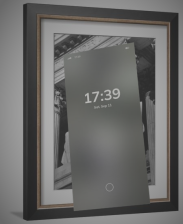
17:39
